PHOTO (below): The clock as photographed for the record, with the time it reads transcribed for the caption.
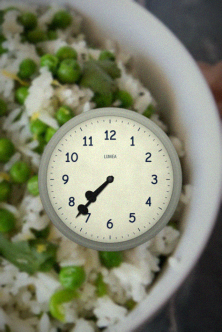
7:37
